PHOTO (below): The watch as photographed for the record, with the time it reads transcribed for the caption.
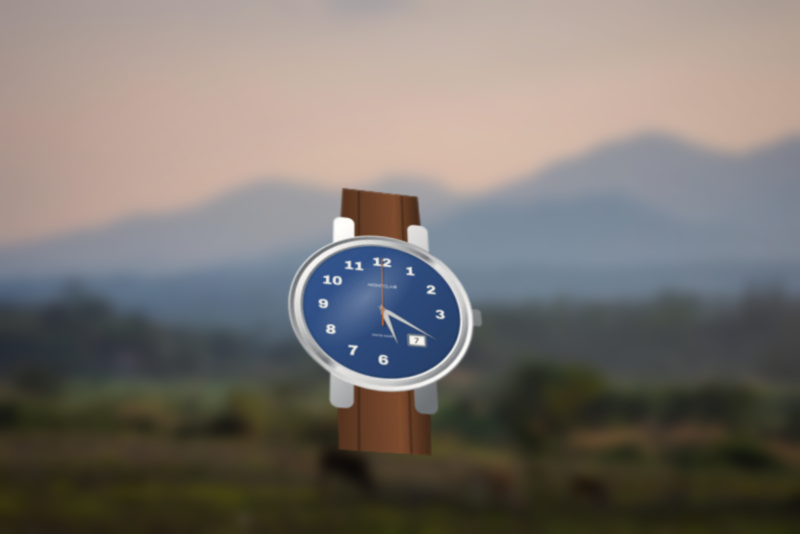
5:20:00
